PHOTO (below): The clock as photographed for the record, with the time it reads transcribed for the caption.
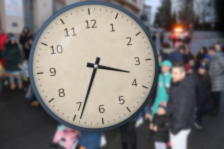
3:34
